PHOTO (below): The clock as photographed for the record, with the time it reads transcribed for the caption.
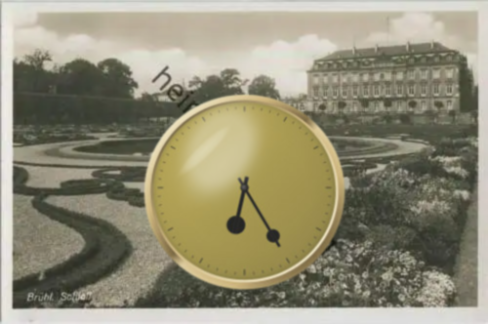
6:25
